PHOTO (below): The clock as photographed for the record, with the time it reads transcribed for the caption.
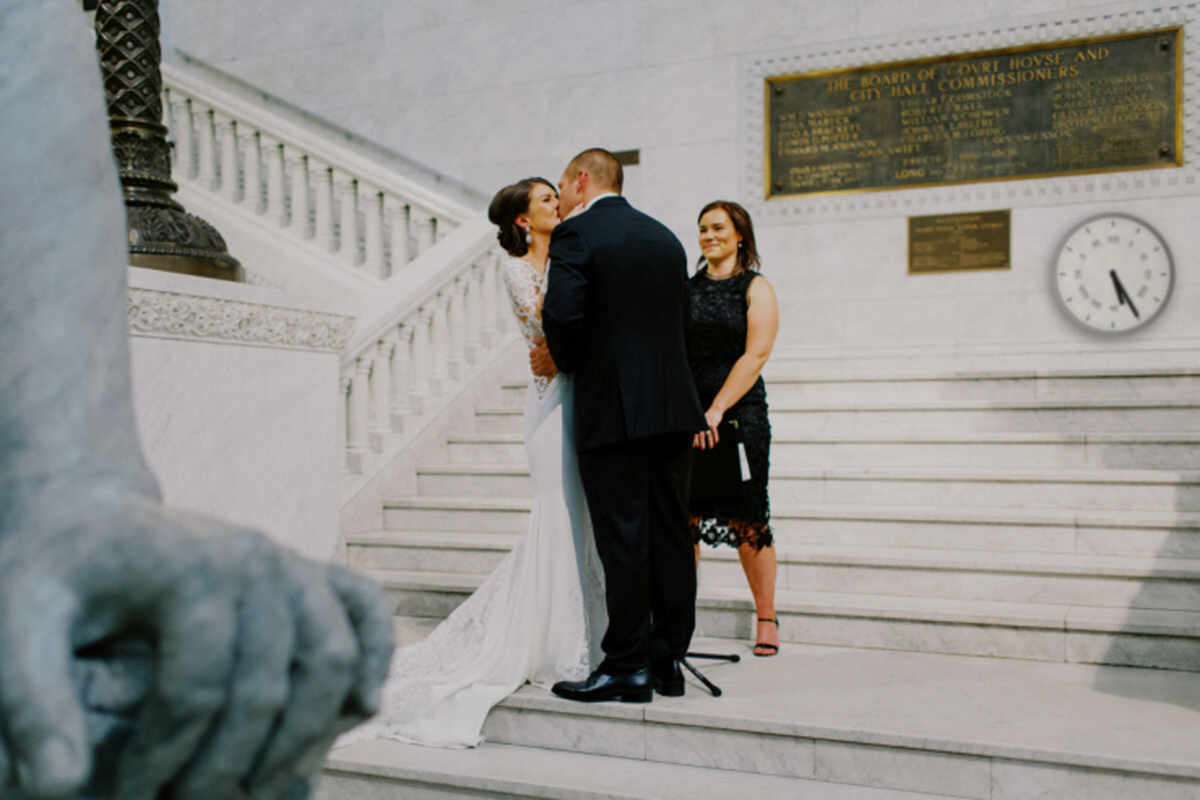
5:25
